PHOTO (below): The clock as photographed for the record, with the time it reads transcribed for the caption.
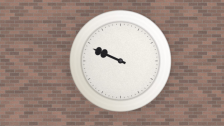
9:49
